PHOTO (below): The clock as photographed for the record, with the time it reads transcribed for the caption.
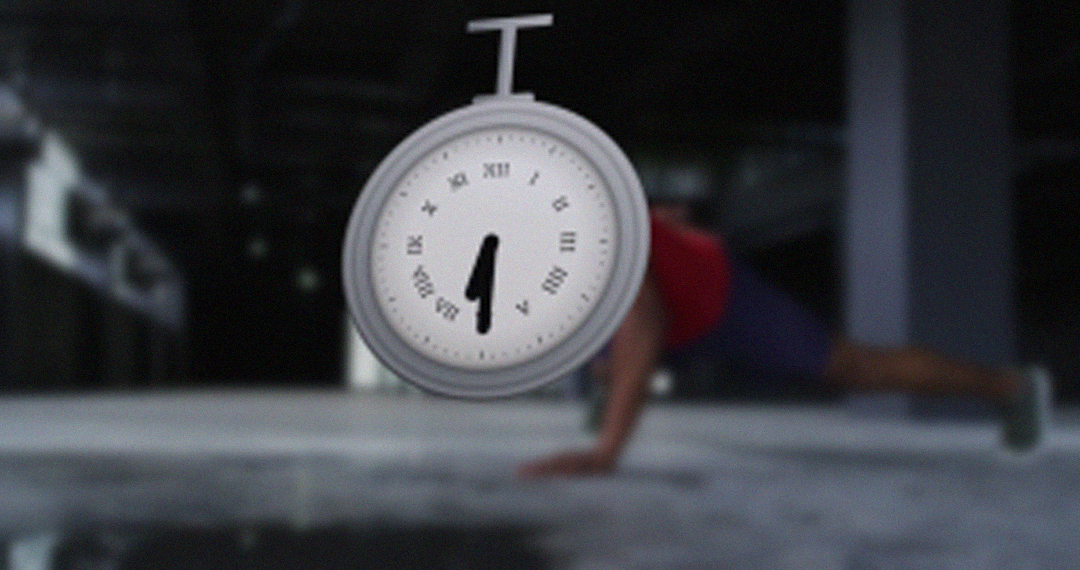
6:30
